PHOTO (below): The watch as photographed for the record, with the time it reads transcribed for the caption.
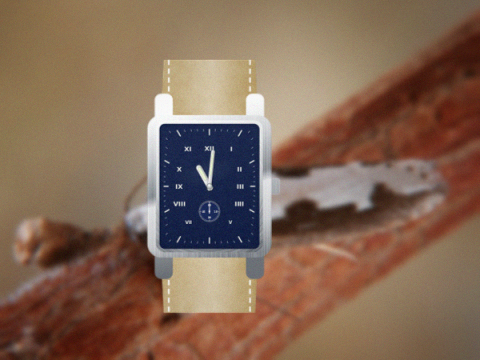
11:01
